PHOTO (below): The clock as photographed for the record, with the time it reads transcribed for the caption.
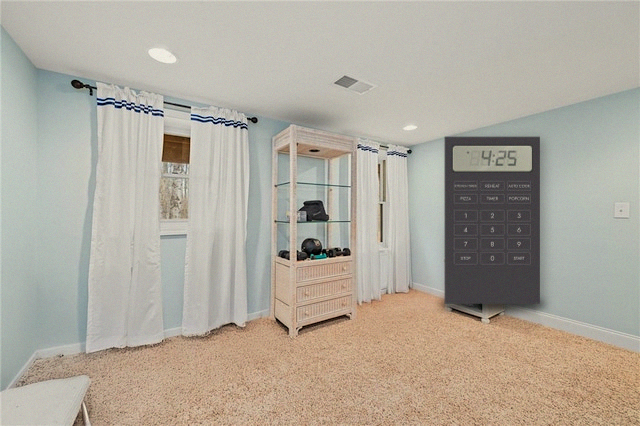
4:25
